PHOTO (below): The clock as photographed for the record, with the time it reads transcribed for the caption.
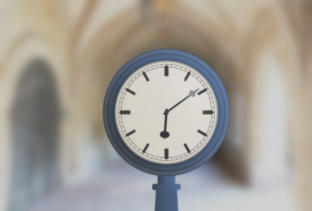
6:09
